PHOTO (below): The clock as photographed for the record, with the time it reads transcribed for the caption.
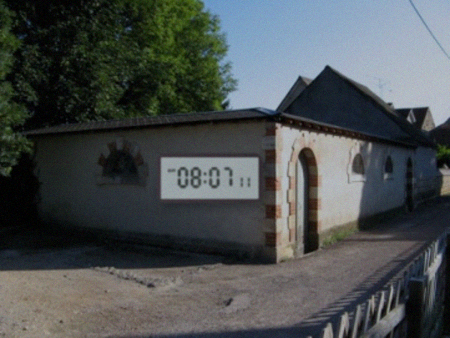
8:07:11
